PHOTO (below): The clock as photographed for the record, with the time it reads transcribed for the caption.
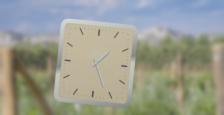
1:26
